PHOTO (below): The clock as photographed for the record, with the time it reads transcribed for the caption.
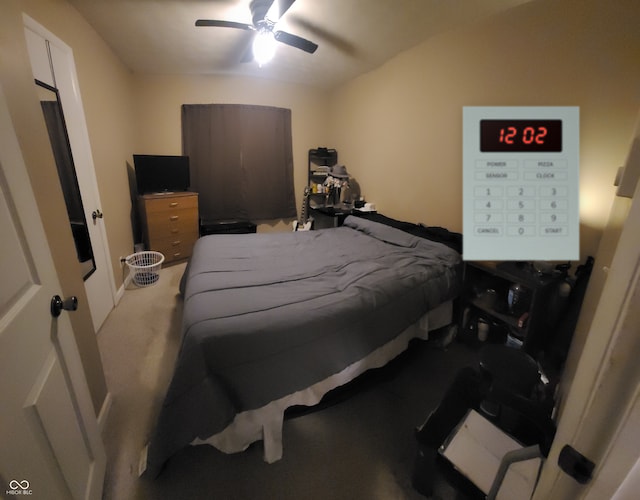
12:02
